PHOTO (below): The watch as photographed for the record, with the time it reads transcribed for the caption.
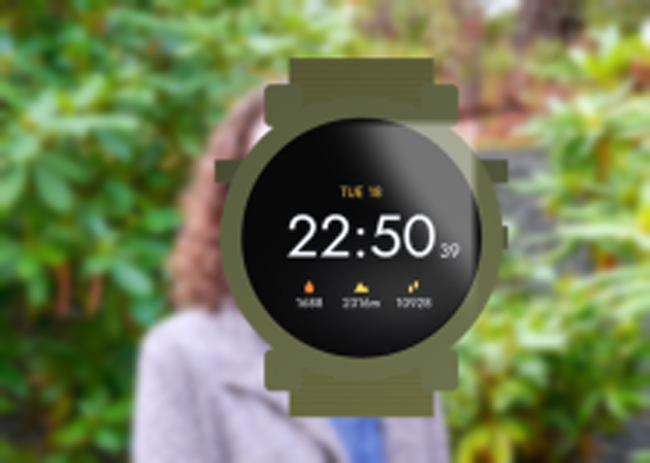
22:50
